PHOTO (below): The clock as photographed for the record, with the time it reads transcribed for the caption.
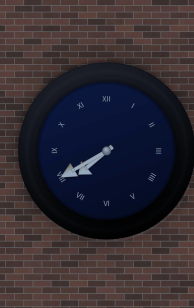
7:40
